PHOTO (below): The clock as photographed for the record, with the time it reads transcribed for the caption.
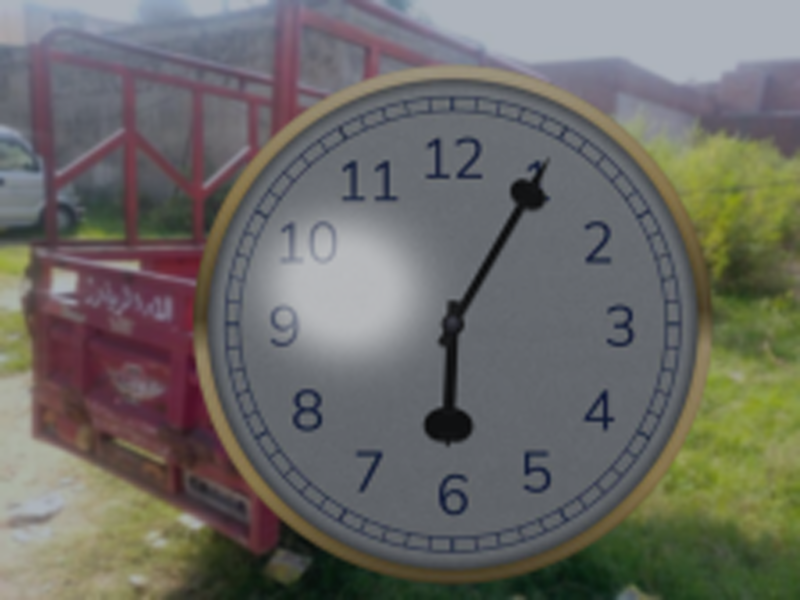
6:05
